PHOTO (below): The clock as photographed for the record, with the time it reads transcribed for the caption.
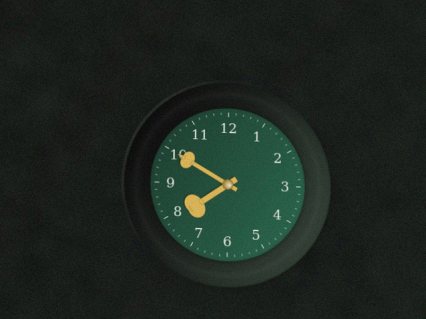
7:50
